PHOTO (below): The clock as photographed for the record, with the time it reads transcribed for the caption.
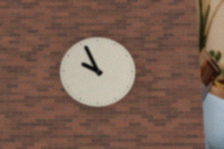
9:56
